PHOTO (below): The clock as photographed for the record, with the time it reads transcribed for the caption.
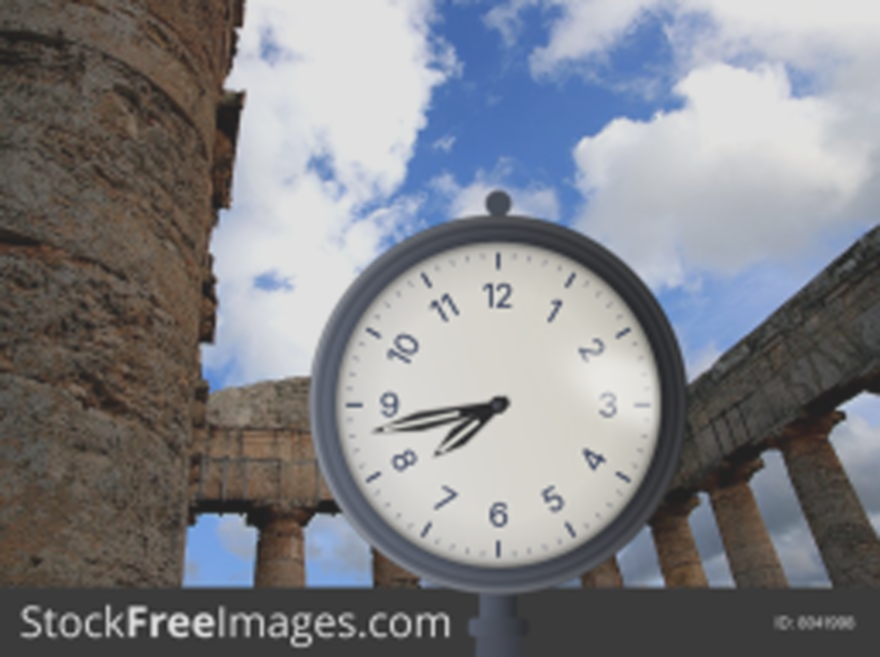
7:43
